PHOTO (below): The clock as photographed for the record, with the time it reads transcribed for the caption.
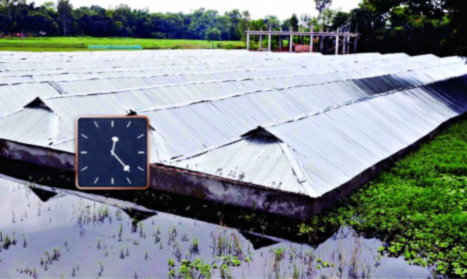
12:23
